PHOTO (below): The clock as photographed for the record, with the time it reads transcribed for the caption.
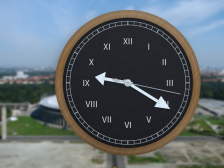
9:20:17
